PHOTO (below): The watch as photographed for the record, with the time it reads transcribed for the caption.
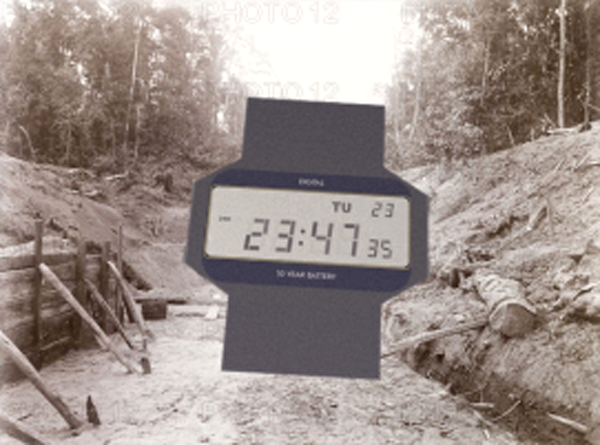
23:47:35
